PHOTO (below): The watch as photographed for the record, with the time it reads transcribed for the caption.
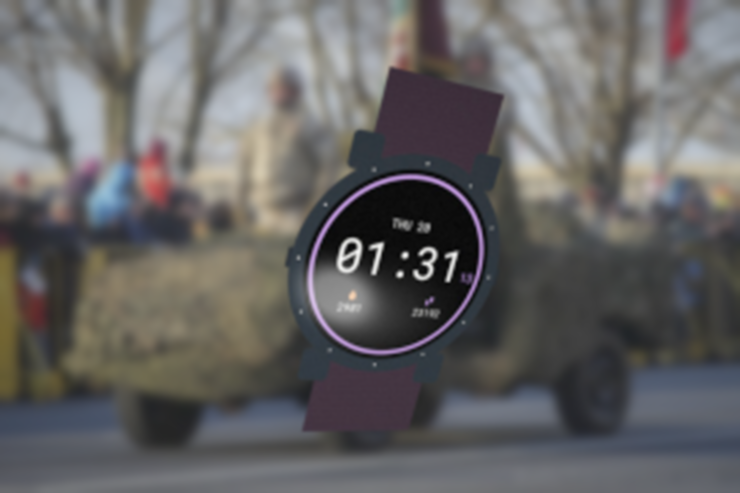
1:31
